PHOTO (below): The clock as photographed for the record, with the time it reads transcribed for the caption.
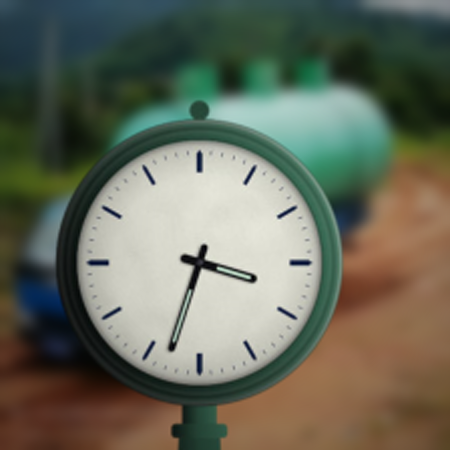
3:33
